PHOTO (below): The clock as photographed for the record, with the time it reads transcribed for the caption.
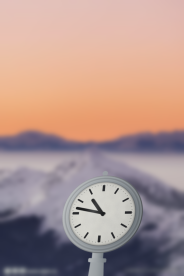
10:47
